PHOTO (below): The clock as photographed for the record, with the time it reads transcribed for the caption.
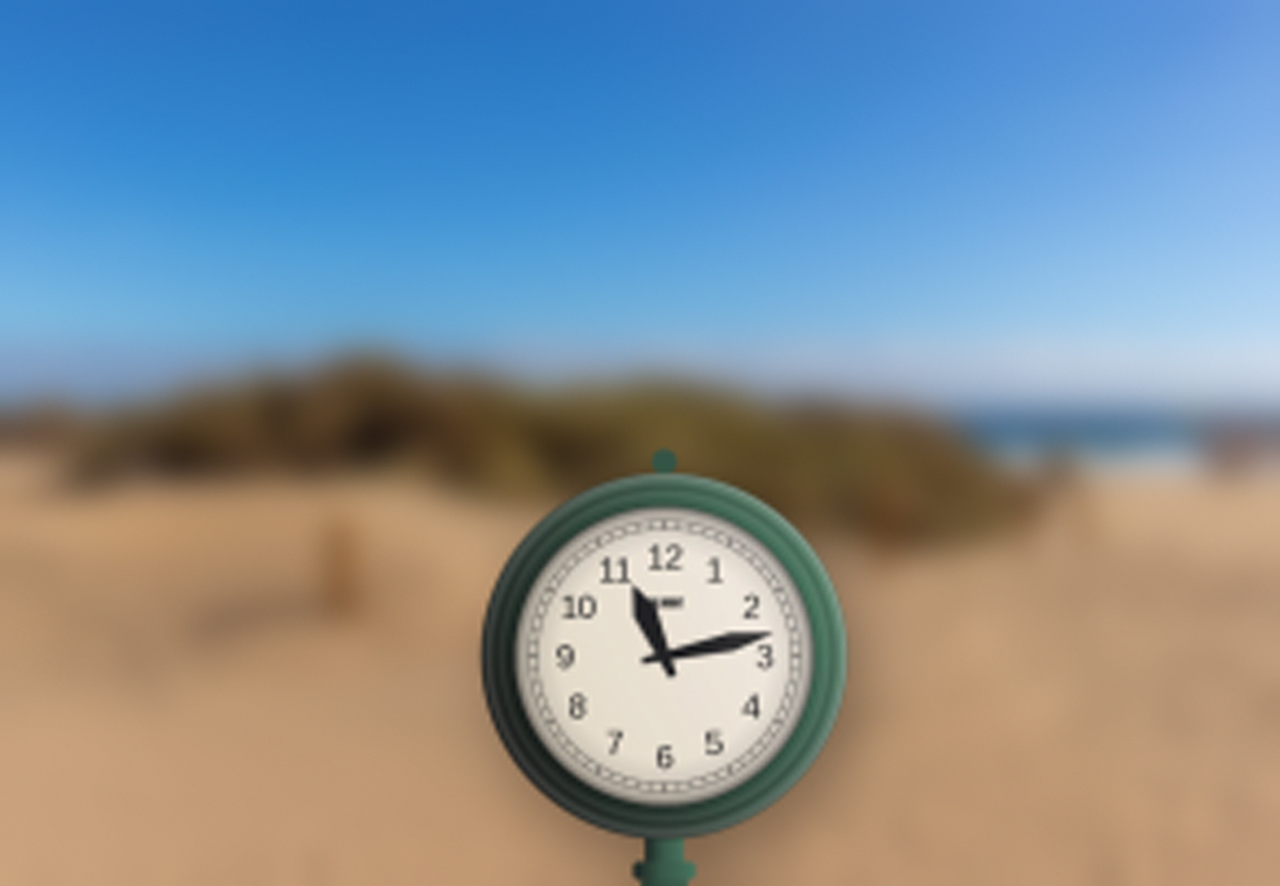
11:13
